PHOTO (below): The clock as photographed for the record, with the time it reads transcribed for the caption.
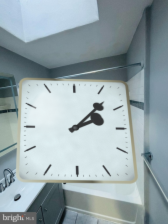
2:07
